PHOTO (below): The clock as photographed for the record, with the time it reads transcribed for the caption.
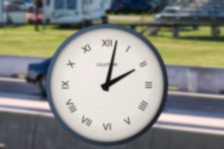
2:02
